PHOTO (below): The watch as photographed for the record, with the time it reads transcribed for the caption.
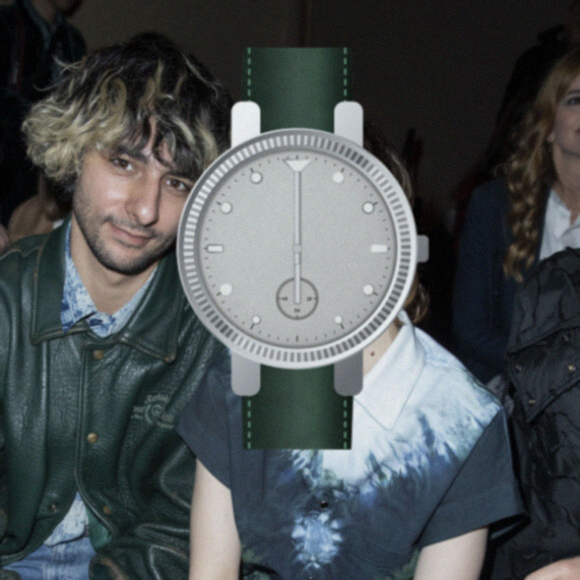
6:00
